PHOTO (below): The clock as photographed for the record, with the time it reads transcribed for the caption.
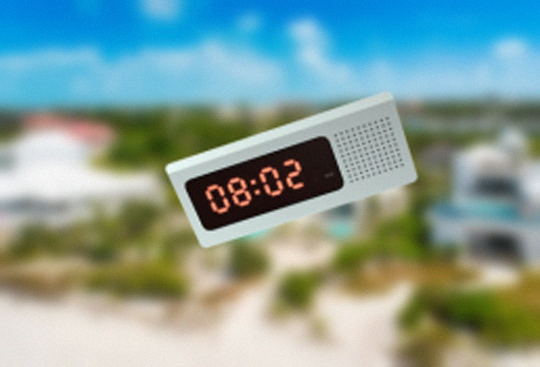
8:02
